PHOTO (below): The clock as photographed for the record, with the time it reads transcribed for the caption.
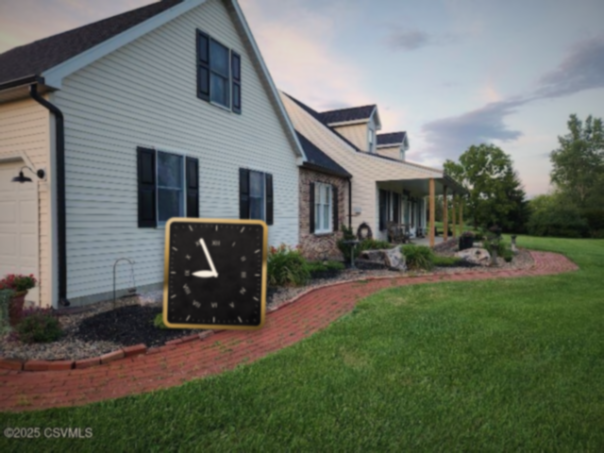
8:56
